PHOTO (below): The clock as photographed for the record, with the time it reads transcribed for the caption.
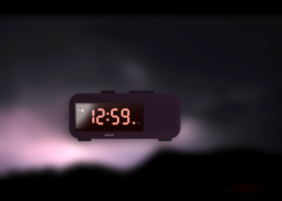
12:59
